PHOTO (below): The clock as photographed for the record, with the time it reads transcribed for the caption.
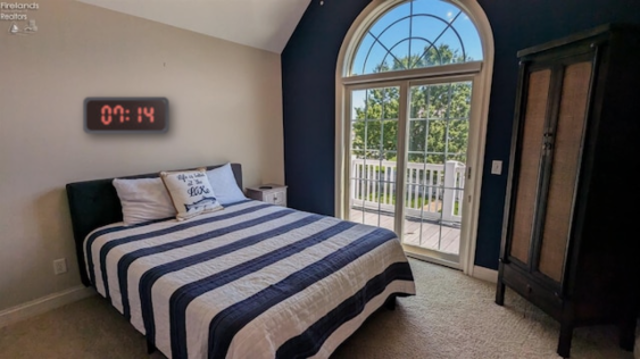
7:14
